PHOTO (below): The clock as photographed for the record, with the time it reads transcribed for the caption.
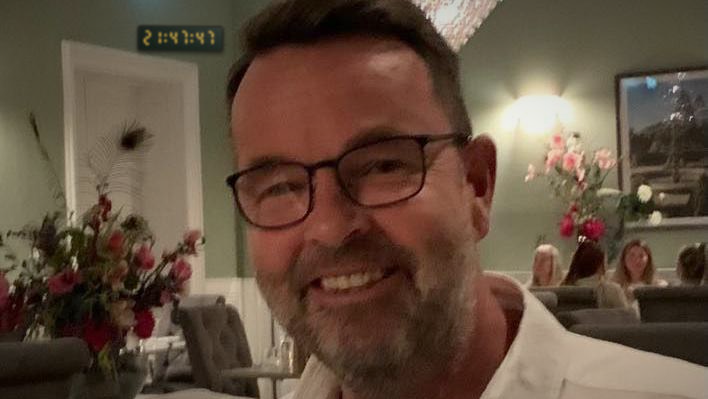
21:47:47
